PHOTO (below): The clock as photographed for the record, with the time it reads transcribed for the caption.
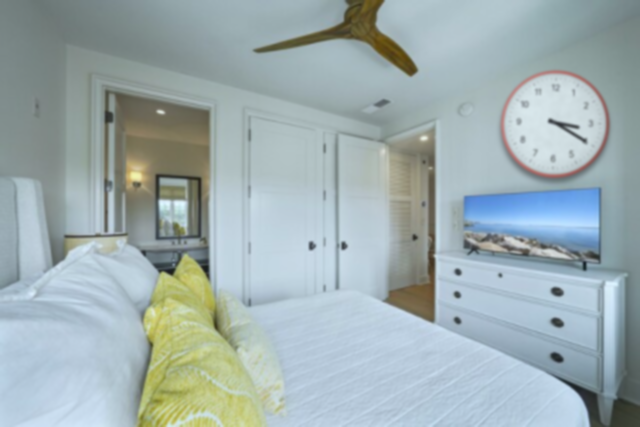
3:20
